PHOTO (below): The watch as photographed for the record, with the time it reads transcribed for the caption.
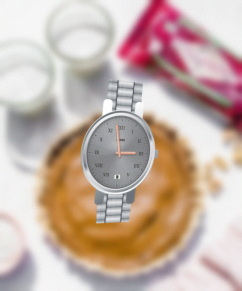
2:58
